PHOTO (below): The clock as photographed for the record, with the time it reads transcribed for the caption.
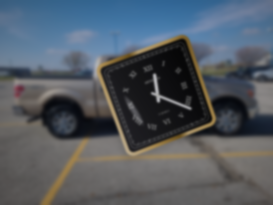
12:22
